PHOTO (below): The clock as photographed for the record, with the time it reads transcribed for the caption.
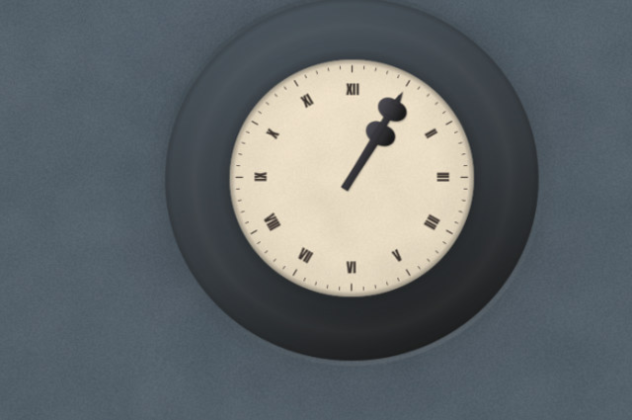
1:05
